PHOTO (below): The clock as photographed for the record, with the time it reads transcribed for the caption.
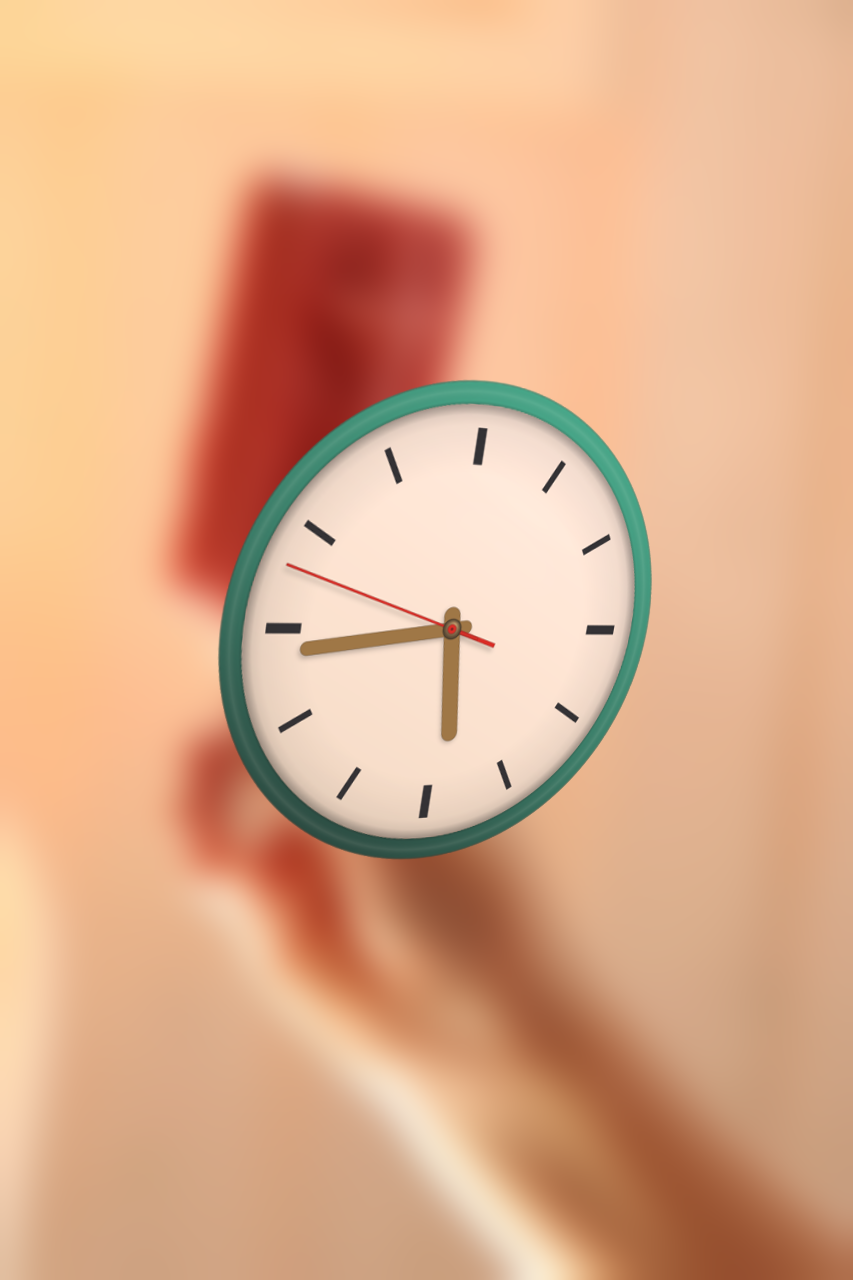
5:43:48
